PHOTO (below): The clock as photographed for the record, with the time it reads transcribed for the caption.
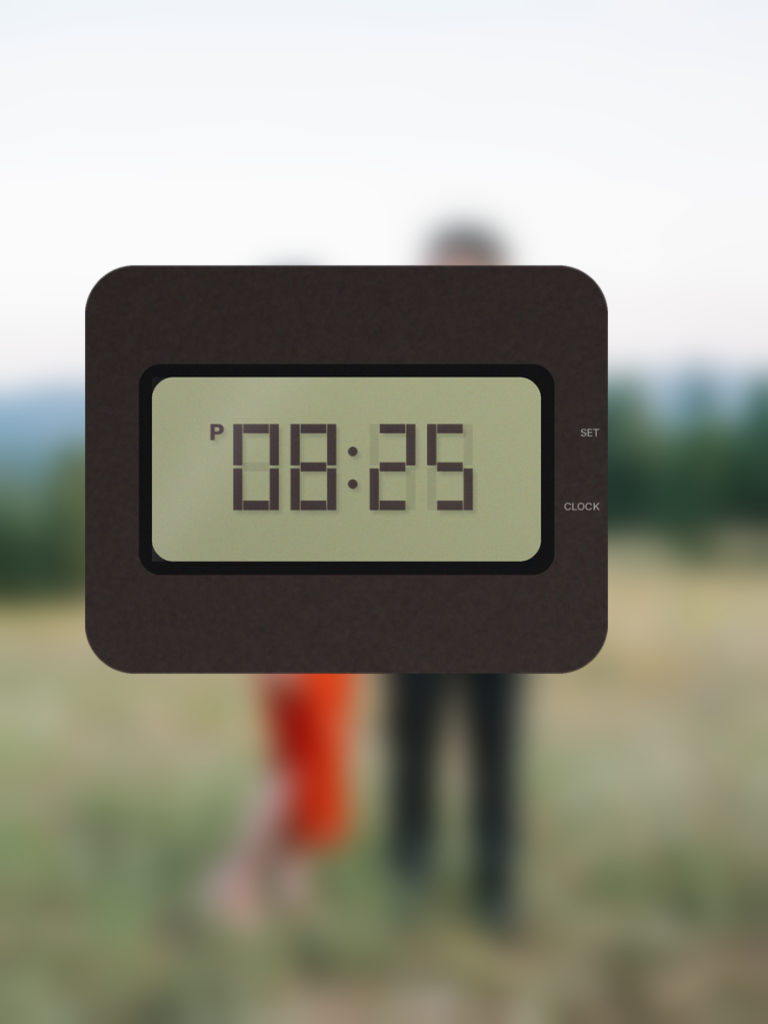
8:25
